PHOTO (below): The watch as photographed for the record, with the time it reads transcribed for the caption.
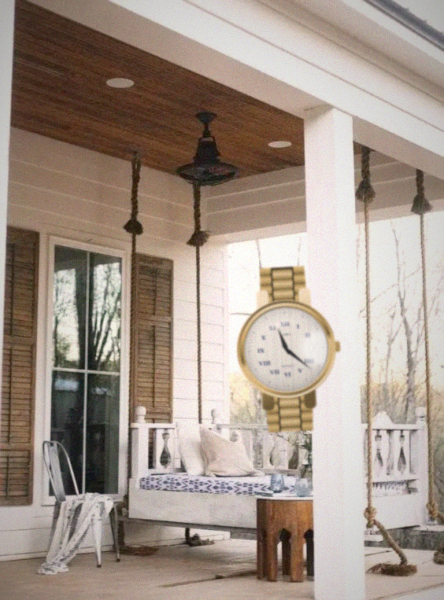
11:22
